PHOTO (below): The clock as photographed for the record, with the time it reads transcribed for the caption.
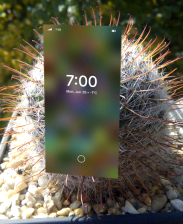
7:00
